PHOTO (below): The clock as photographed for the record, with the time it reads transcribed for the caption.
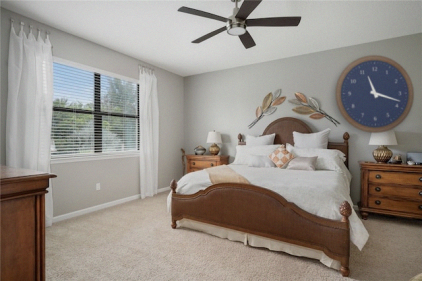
11:18
